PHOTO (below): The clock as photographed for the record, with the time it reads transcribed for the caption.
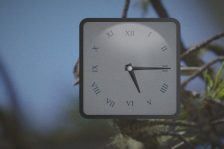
5:15
